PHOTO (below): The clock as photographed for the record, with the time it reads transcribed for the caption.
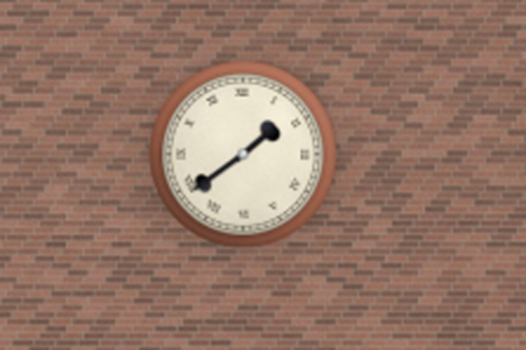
1:39
